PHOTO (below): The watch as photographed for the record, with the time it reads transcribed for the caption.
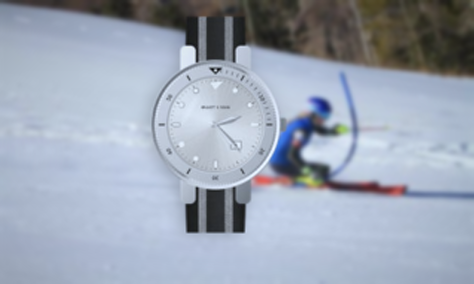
2:23
